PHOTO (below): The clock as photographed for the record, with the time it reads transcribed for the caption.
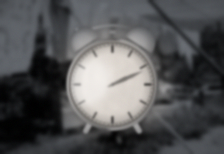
2:11
